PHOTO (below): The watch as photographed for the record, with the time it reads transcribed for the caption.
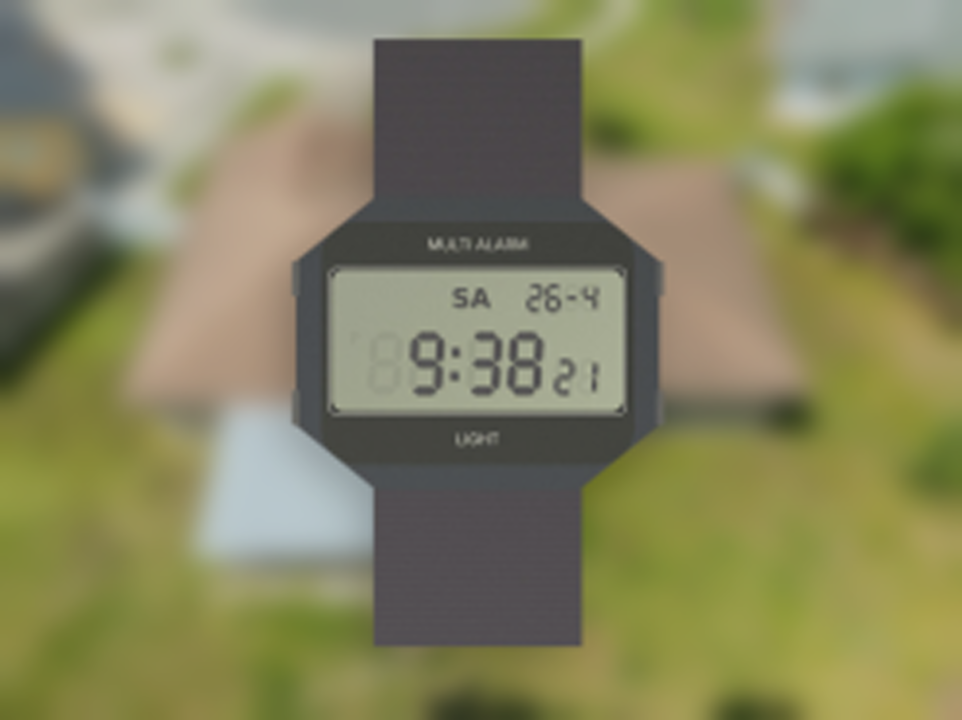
9:38:21
